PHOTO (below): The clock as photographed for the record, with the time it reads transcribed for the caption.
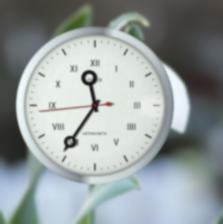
11:35:44
